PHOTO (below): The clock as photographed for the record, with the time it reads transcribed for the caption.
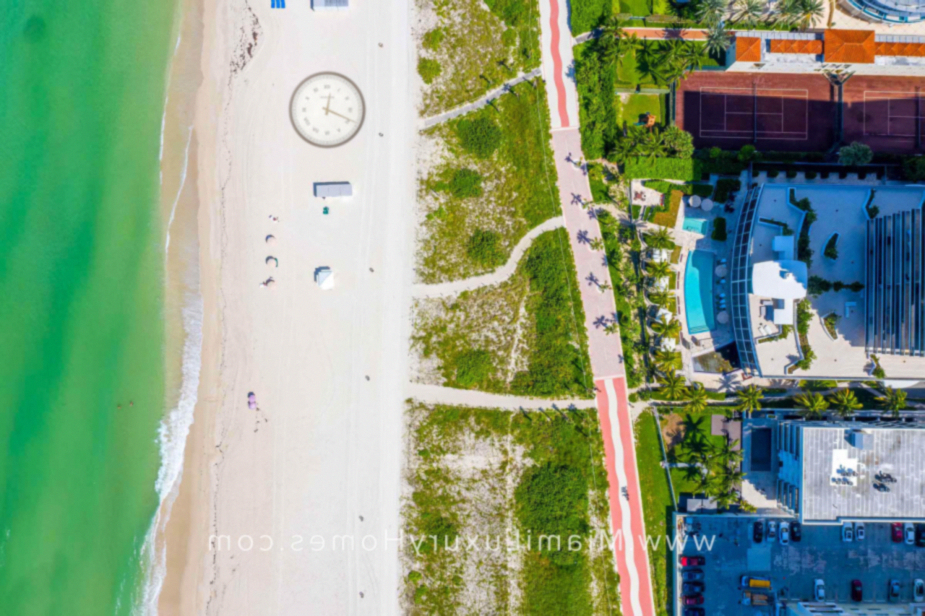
12:19
